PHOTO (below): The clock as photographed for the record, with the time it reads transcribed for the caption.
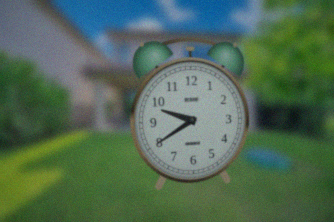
9:40
